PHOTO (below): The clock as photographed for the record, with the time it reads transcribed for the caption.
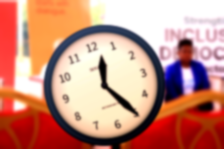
12:25
